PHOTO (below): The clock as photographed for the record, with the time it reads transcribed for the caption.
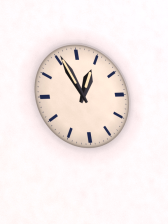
12:56
